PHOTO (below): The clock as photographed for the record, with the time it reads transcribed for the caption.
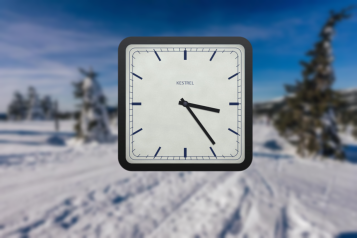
3:24
